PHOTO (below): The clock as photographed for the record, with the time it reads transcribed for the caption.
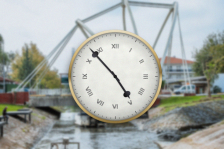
4:53
